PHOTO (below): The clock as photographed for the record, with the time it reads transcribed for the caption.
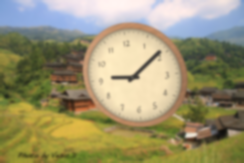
9:09
